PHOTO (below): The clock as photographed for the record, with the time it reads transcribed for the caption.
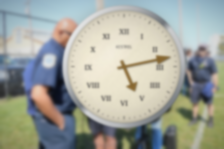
5:13
